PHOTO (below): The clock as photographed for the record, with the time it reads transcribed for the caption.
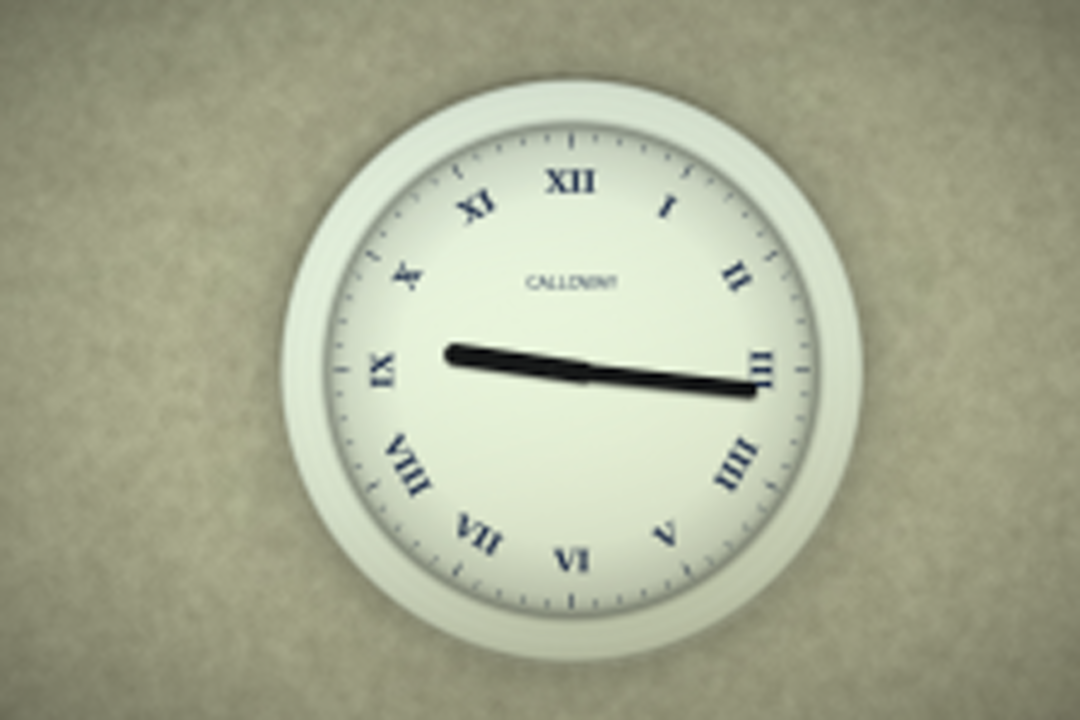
9:16
